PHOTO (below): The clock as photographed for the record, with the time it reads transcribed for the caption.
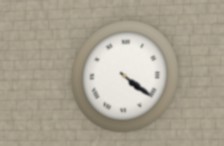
4:21
